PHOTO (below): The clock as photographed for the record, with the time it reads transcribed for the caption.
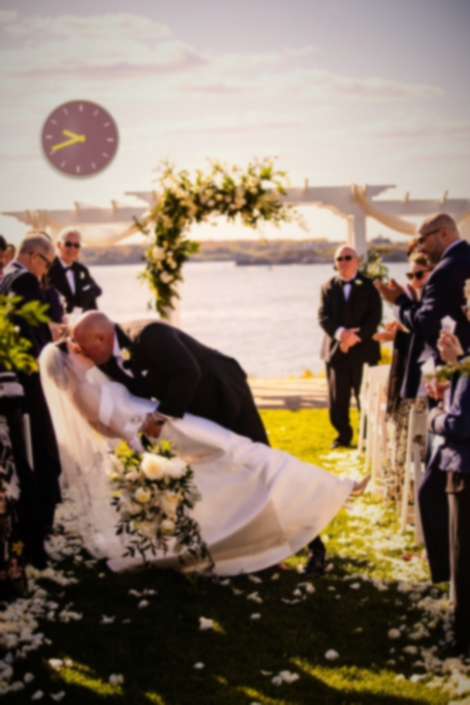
9:41
